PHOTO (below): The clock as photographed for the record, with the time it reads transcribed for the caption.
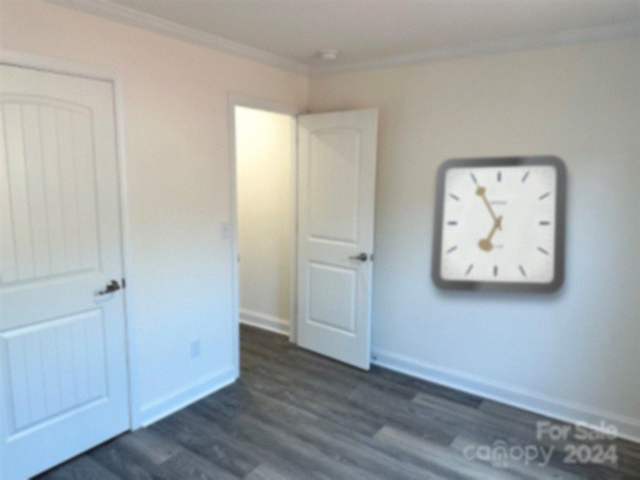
6:55
